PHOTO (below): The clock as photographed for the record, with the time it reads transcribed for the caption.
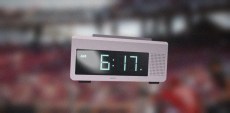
6:17
